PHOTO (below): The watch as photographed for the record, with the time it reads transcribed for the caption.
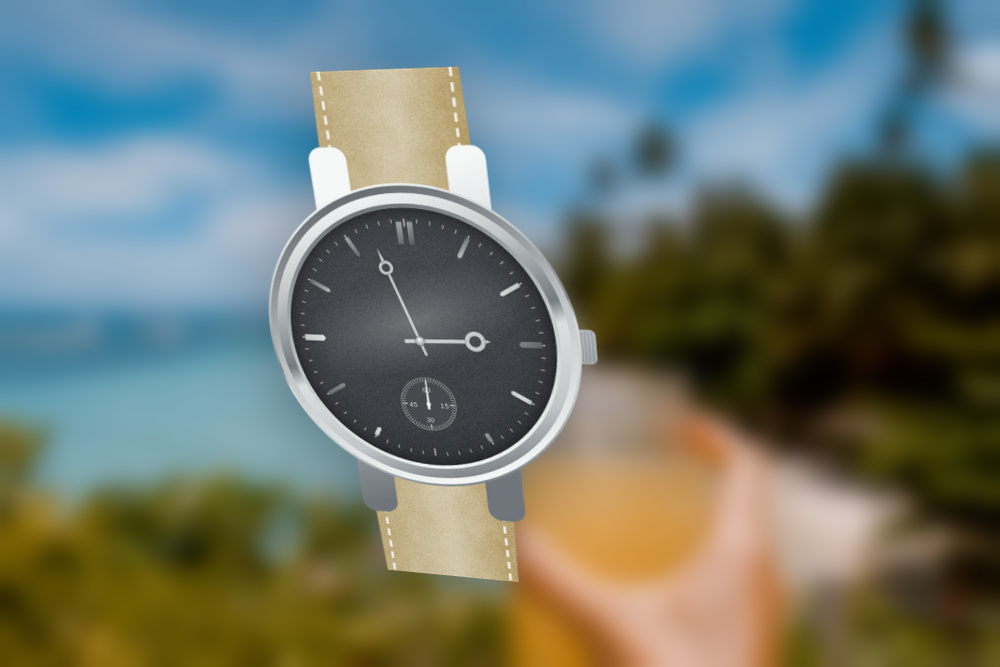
2:57
